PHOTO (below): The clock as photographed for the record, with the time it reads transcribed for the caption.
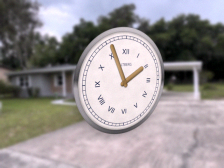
1:56
